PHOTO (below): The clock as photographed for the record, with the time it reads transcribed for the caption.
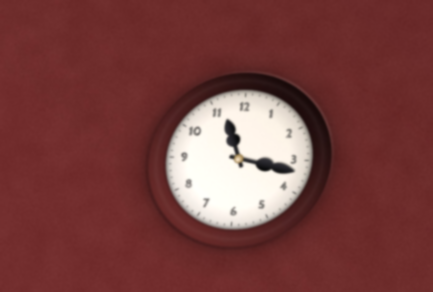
11:17
